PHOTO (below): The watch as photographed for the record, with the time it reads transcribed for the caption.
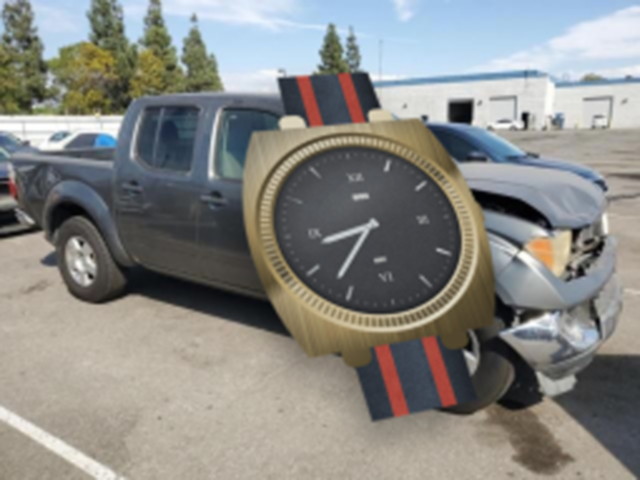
8:37
